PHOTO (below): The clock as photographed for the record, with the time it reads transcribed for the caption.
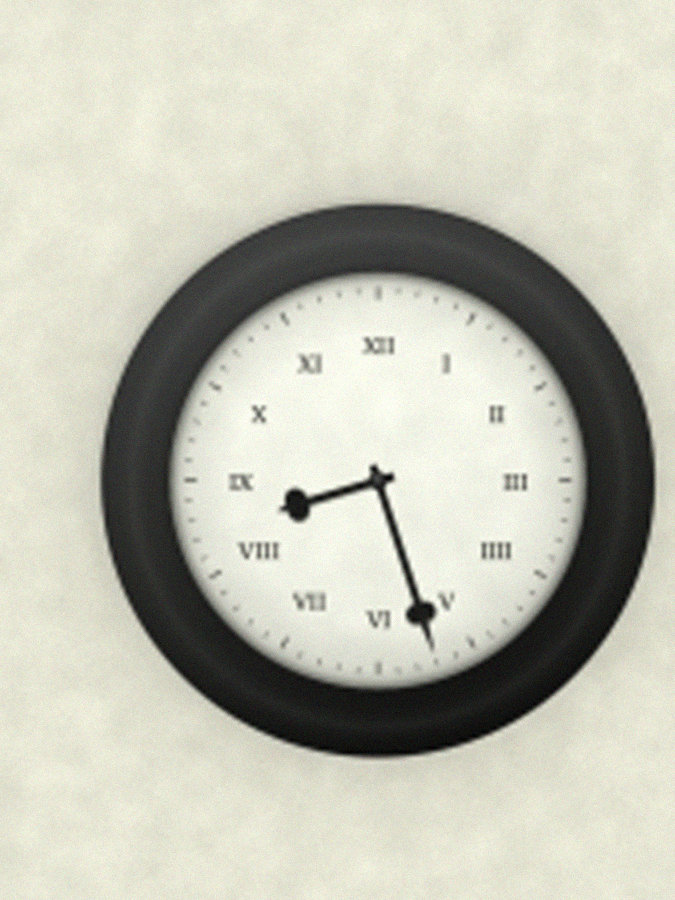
8:27
